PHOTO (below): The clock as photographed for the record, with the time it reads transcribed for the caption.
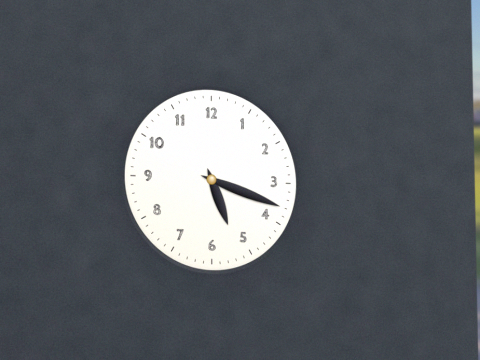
5:18
